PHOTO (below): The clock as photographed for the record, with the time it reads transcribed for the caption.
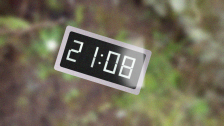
21:08
